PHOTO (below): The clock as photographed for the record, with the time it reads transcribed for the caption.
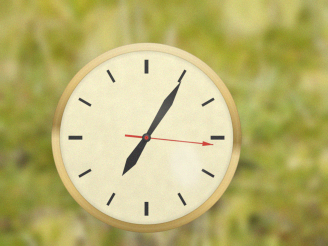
7:05:16
